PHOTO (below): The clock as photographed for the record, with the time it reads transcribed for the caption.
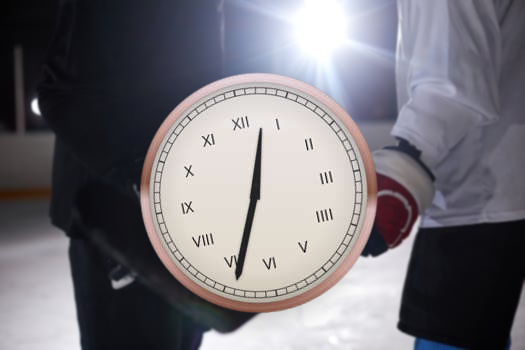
12:34
